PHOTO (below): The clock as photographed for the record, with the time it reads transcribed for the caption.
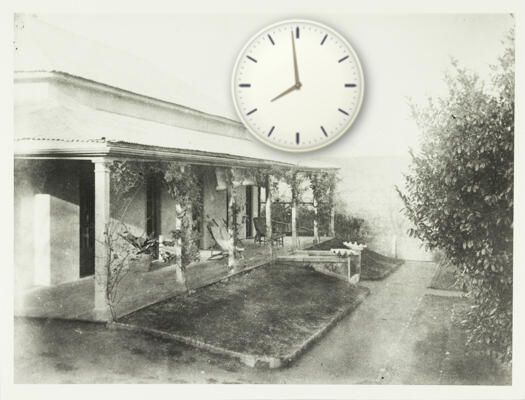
7:59
